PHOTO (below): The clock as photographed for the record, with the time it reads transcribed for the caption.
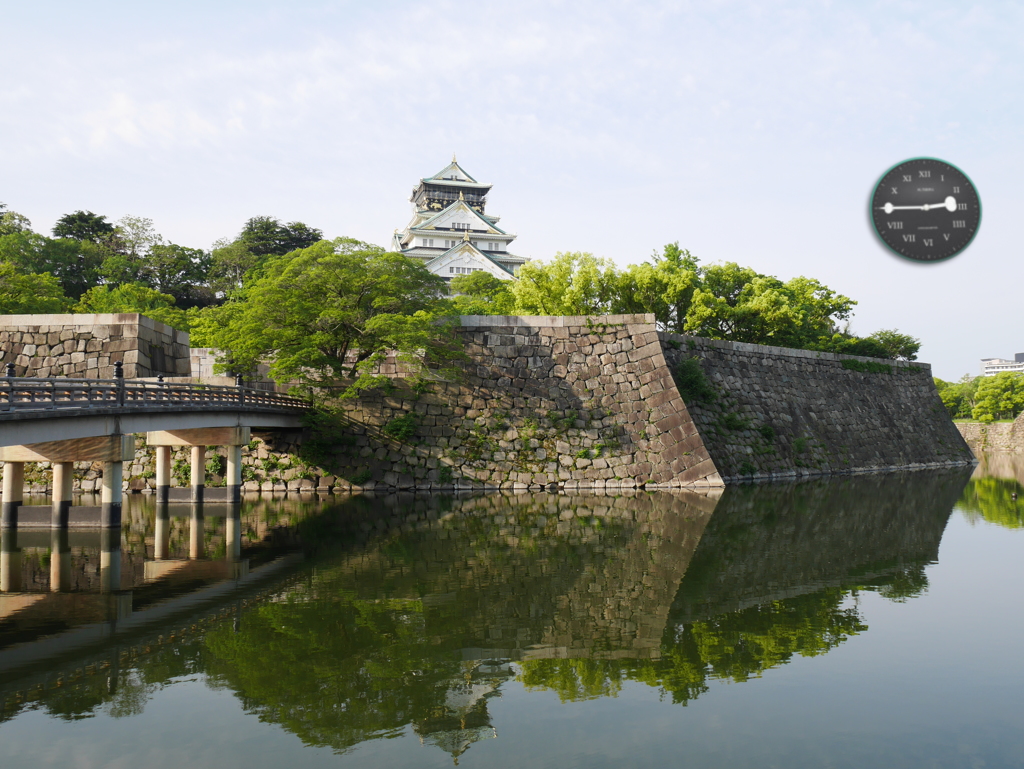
2:45
